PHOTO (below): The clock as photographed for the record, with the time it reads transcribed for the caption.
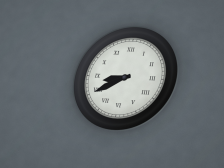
8:40
